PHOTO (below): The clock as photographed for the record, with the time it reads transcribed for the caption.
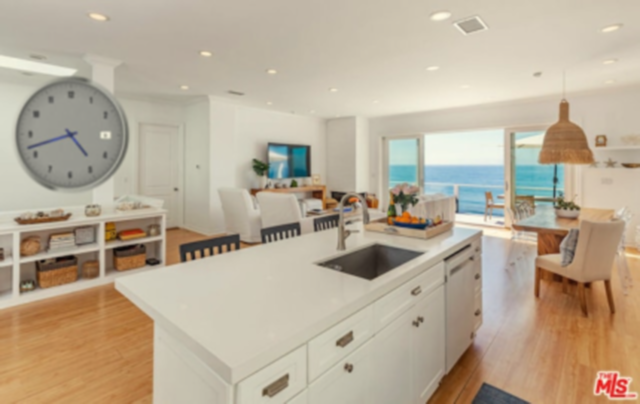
4:42
